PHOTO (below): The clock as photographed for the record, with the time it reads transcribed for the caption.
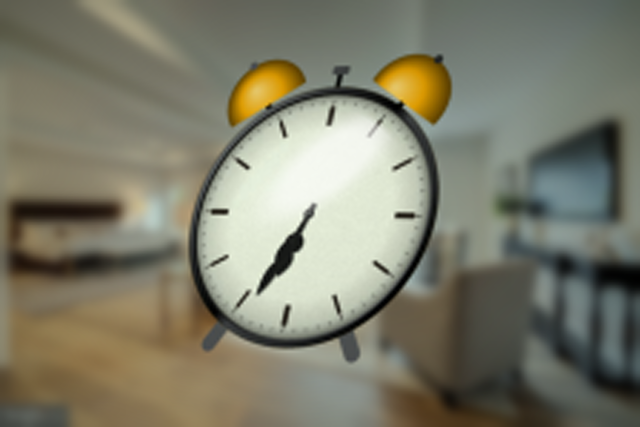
6:34
